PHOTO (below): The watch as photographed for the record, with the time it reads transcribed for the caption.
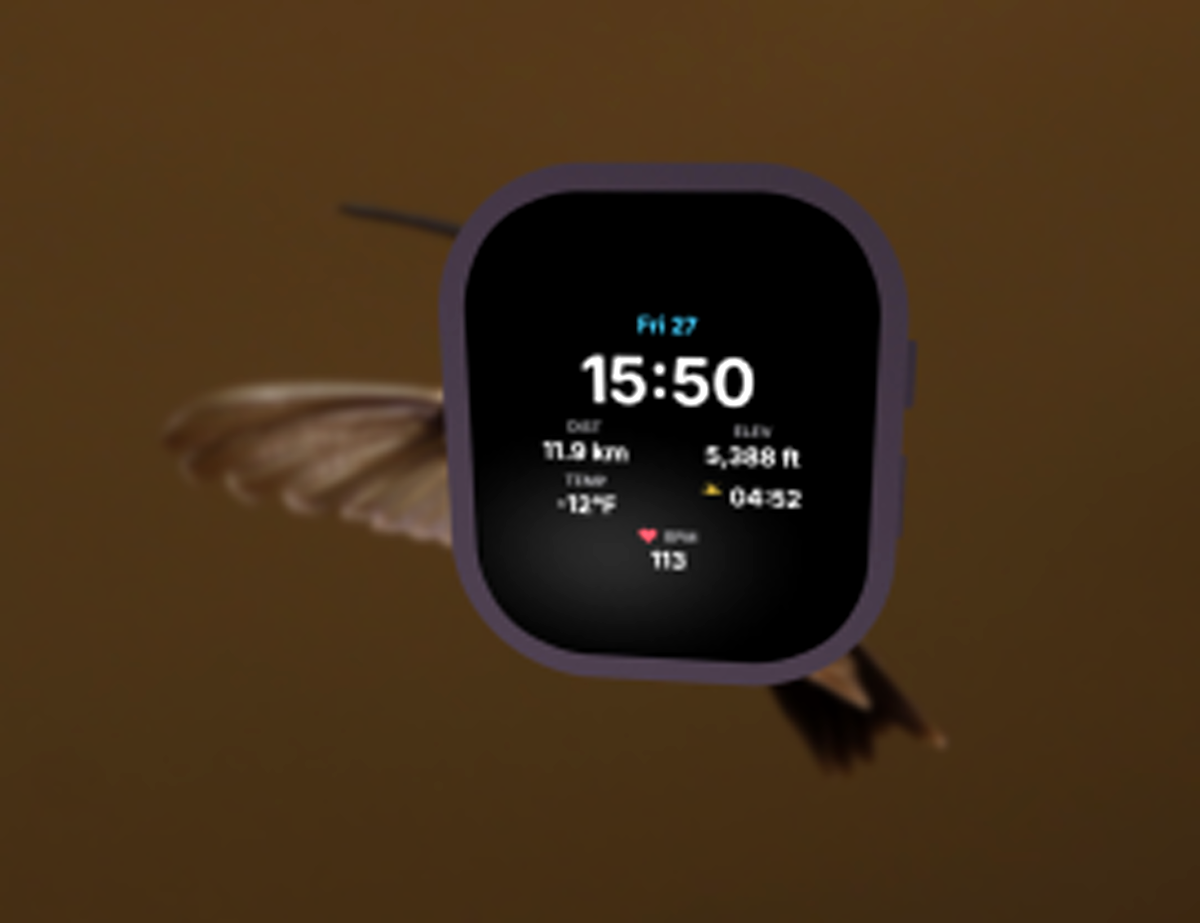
15:50
